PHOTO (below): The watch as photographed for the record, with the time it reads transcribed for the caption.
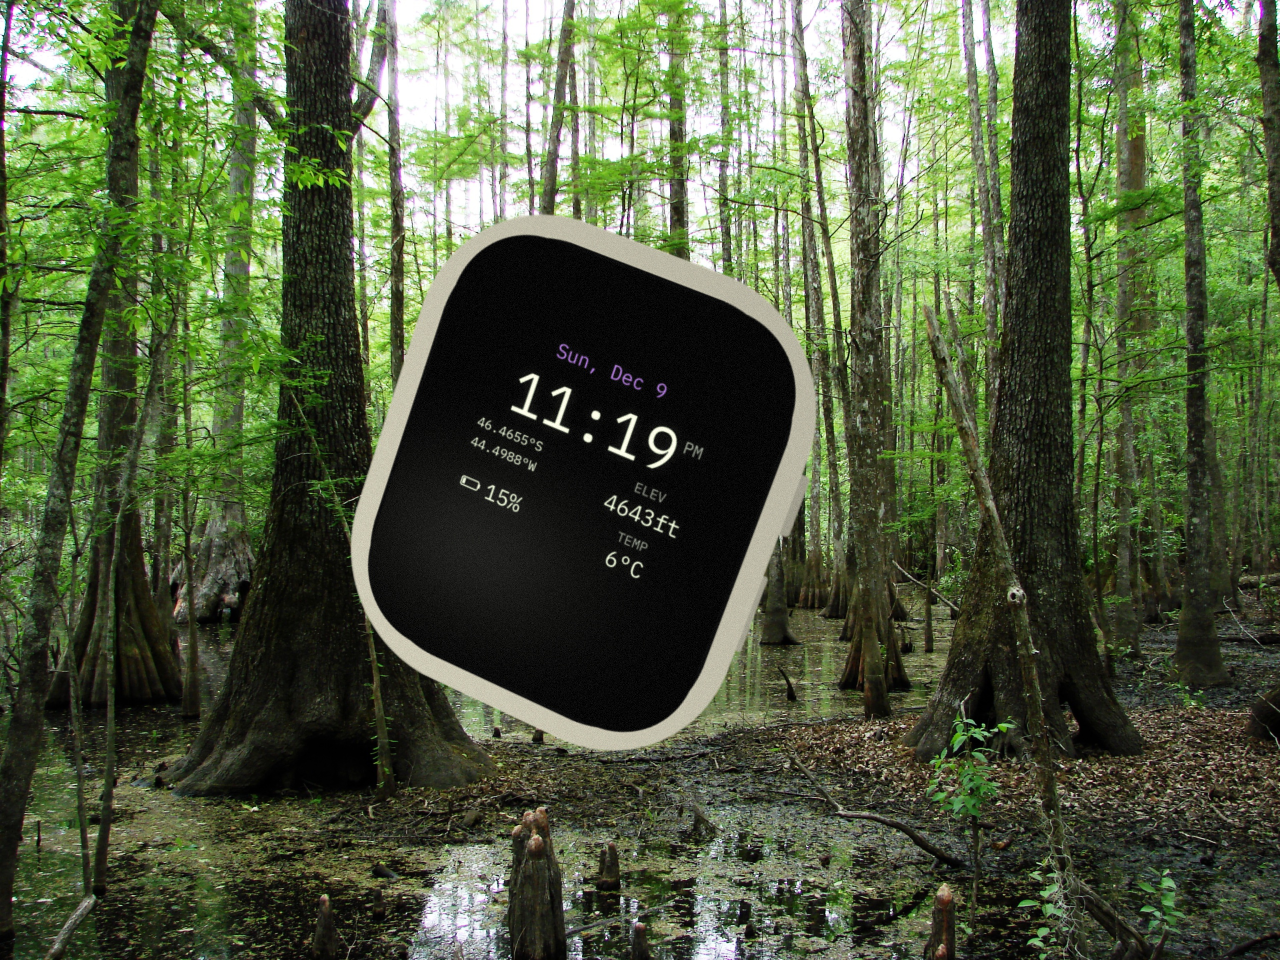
11:19
